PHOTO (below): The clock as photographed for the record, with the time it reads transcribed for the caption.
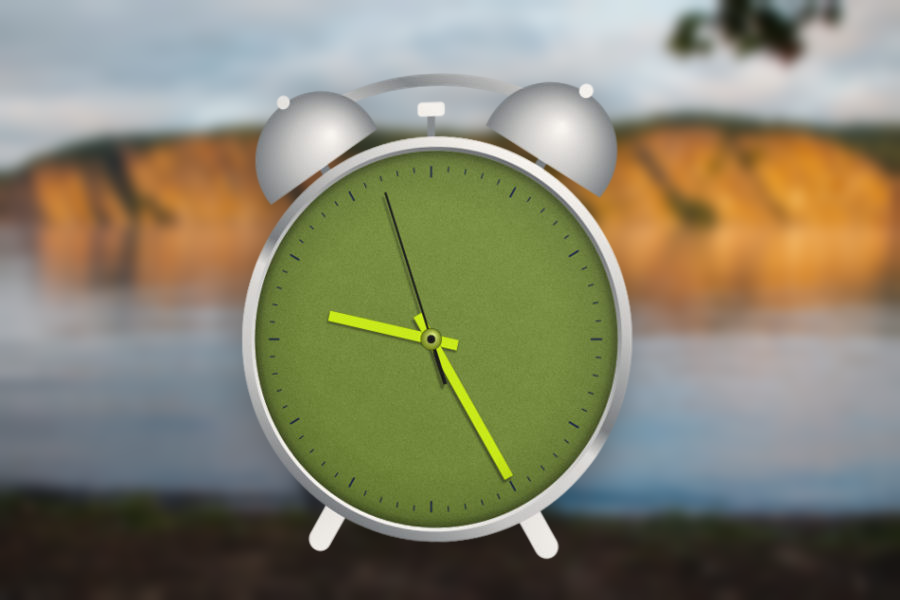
9:24:57
